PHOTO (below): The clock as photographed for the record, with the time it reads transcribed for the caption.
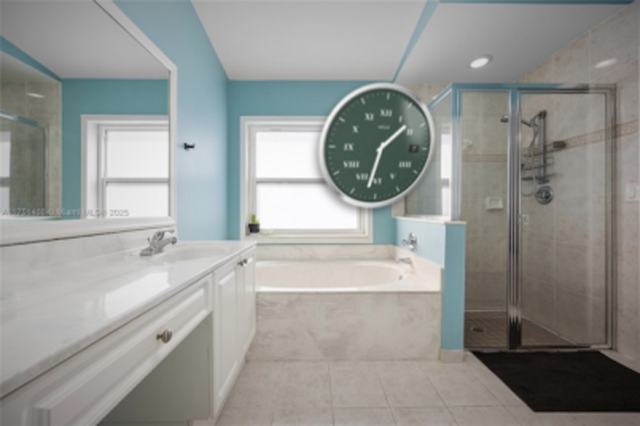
1:32
